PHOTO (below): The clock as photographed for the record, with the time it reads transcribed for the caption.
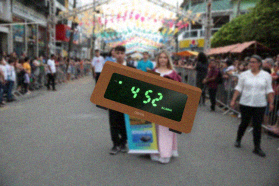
4:52
